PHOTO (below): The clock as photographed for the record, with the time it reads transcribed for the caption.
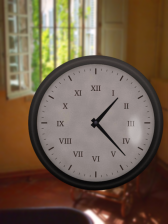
1:23
